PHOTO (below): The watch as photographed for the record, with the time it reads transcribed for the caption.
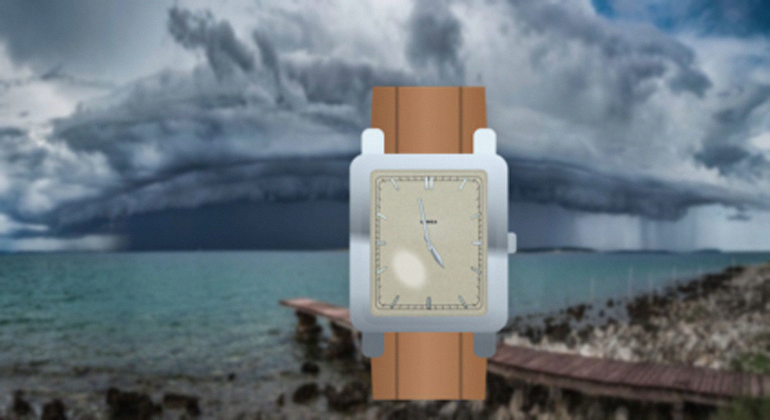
4:58
